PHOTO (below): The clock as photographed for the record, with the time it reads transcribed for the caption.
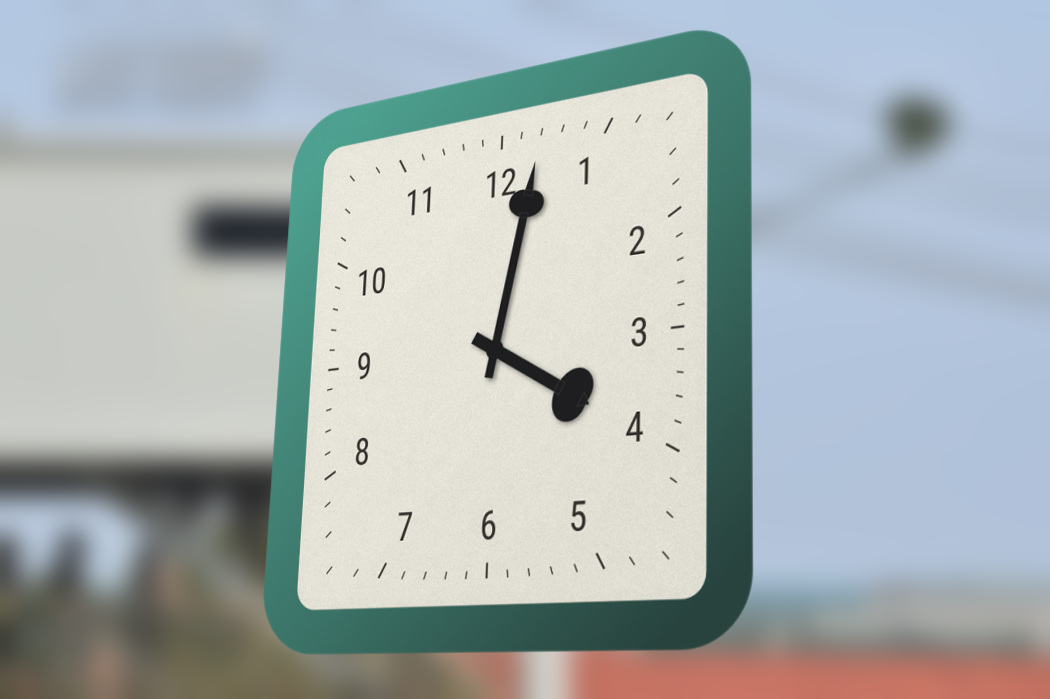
4:02
